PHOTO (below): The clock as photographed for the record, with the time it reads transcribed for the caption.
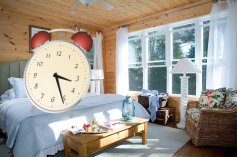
3:26
